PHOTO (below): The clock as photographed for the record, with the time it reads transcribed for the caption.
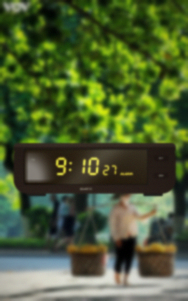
9:10
